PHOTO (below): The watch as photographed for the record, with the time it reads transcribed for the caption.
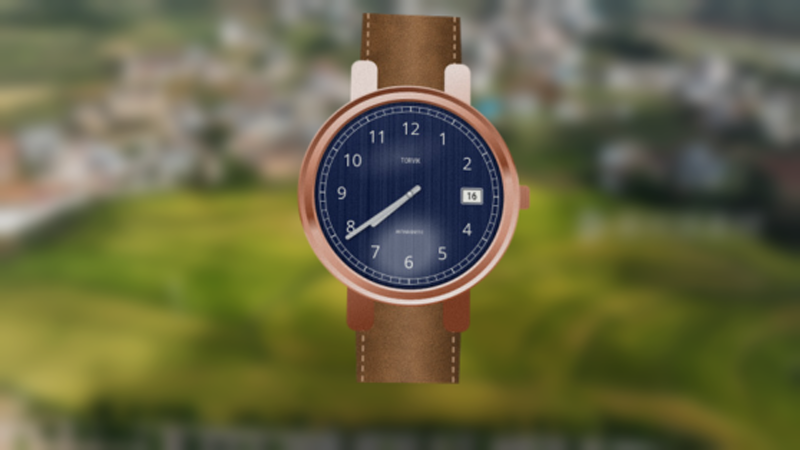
7:39
